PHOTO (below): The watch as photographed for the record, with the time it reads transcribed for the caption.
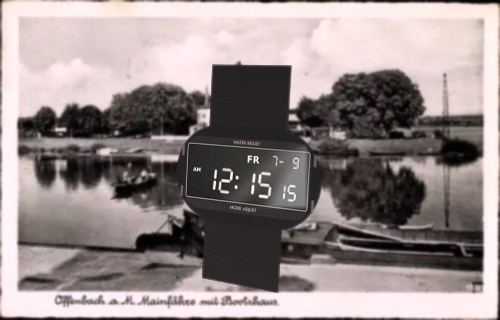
12:15:15
